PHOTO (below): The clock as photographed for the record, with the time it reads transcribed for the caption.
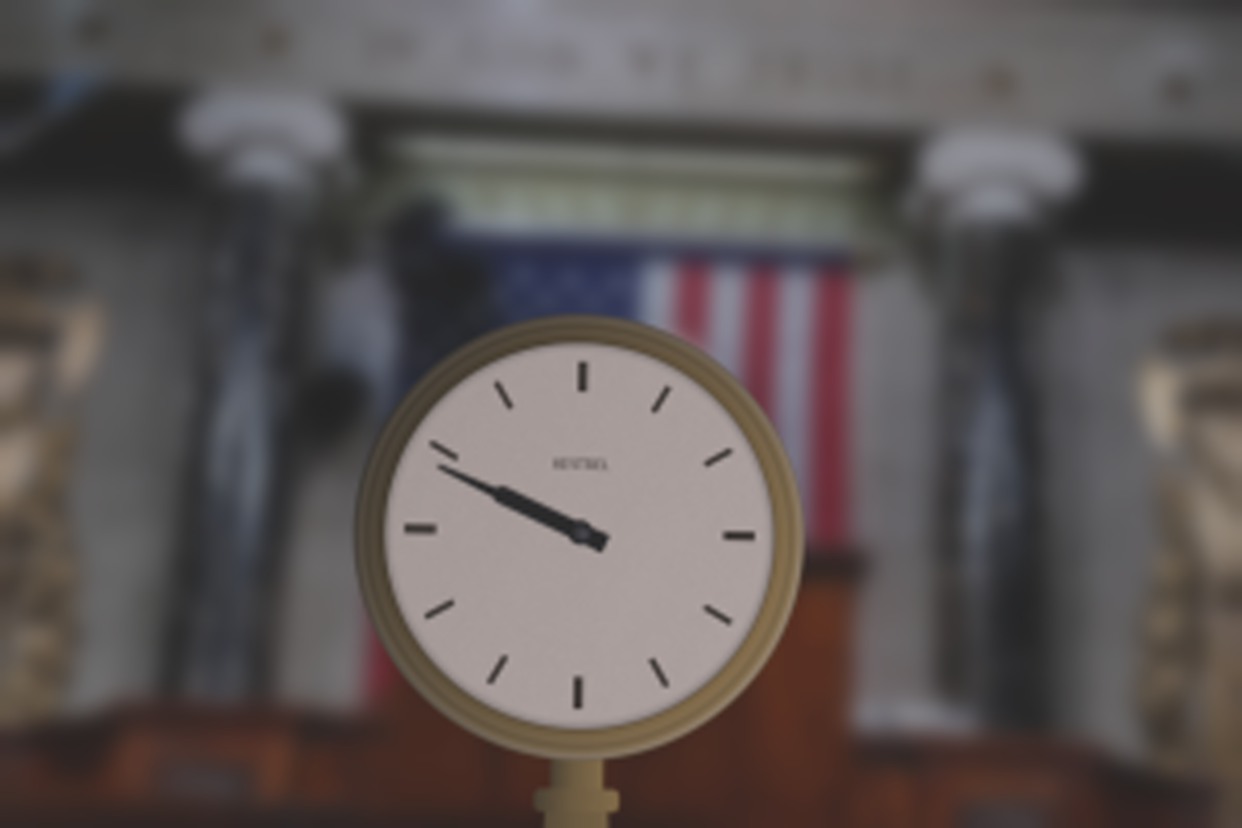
9:49
